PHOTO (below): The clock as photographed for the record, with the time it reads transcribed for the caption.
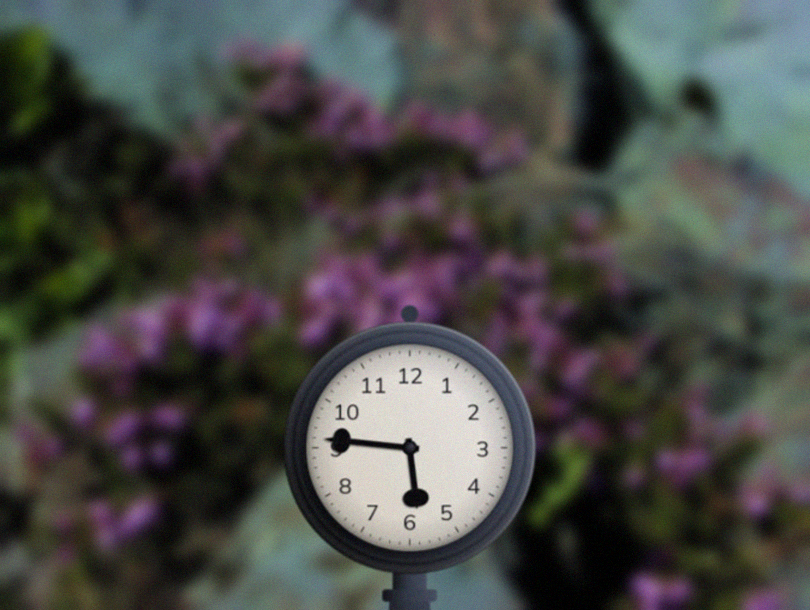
5:46
